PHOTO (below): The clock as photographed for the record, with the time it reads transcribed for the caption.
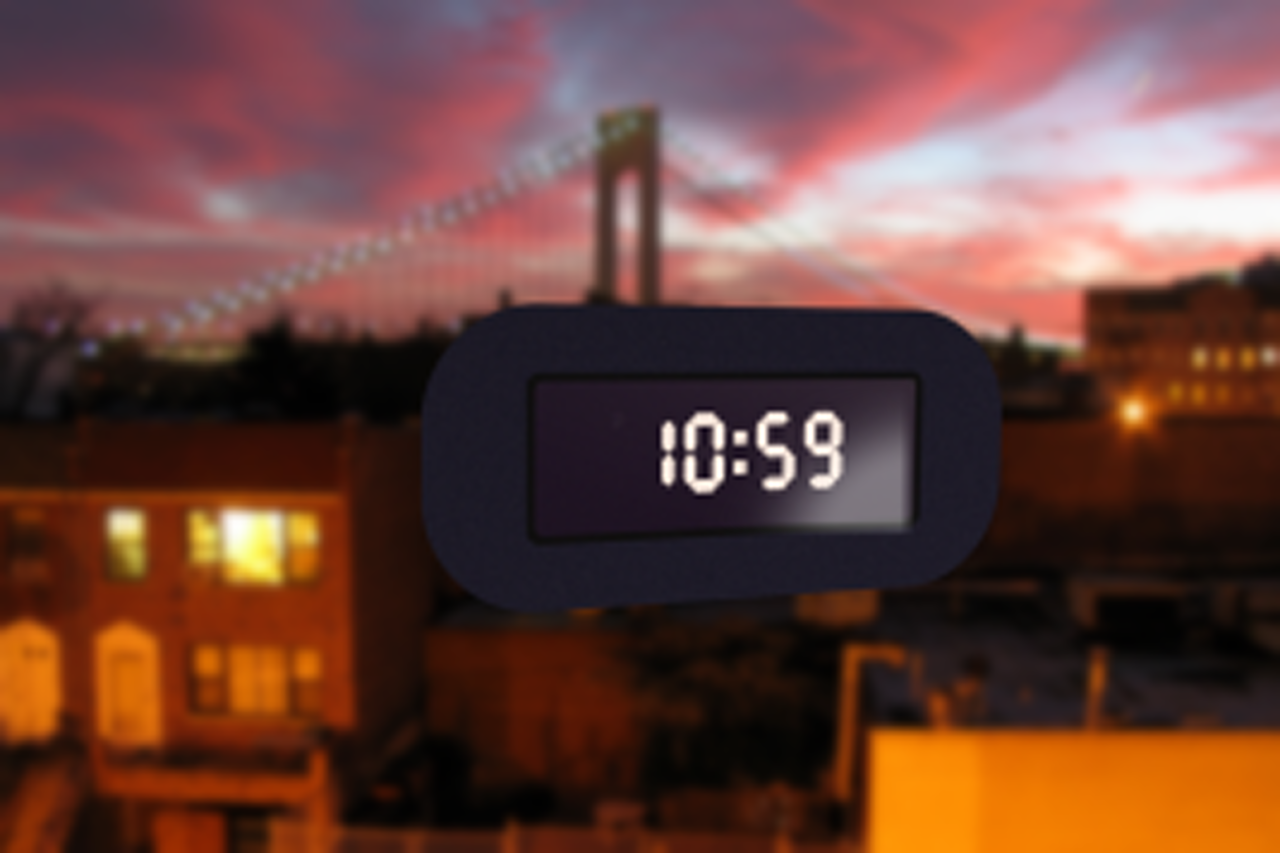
10:59
